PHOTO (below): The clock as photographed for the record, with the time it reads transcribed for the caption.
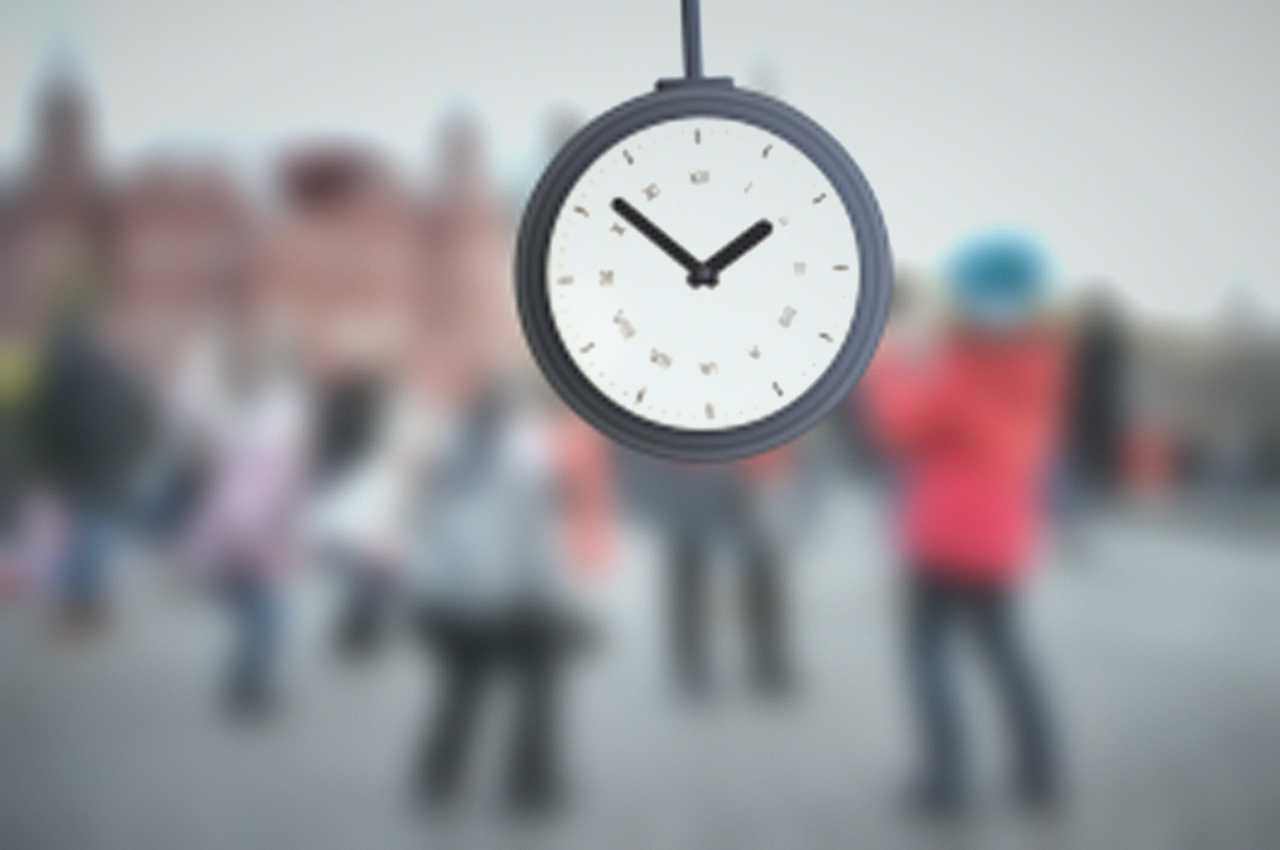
1:52
